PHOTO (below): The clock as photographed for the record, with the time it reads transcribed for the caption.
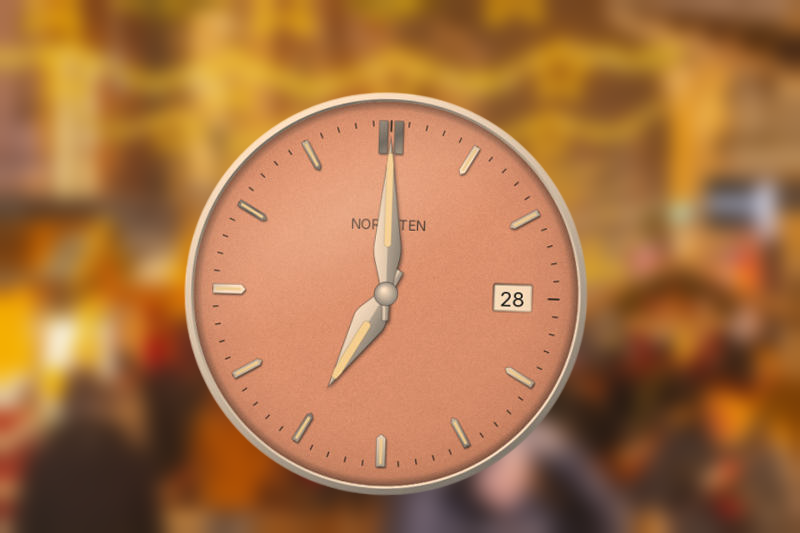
7:00
